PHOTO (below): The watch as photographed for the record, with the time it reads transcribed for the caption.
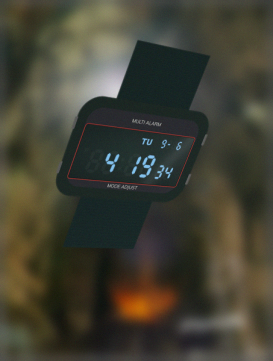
4:19:34
